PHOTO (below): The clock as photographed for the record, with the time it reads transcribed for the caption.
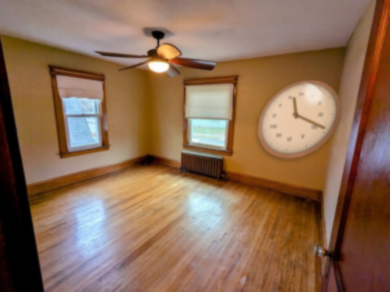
11:19
